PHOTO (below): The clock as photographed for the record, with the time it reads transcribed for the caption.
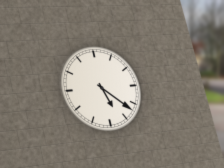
5:22
